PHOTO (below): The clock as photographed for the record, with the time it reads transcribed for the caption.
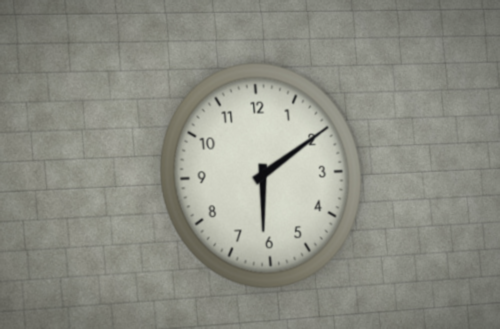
6:10
